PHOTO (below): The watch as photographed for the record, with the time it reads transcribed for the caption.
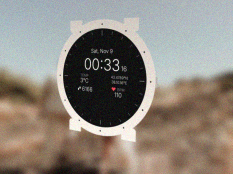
0:33
